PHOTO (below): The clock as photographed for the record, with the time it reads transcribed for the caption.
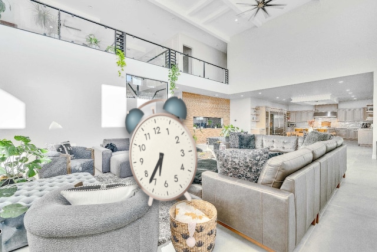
6:37
